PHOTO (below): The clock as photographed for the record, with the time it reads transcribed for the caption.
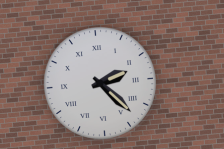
2:23
